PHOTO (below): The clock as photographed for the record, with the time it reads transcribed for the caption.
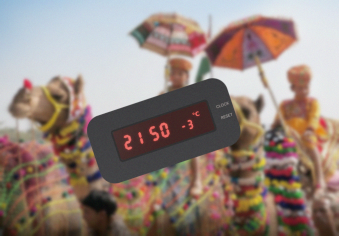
21:50
